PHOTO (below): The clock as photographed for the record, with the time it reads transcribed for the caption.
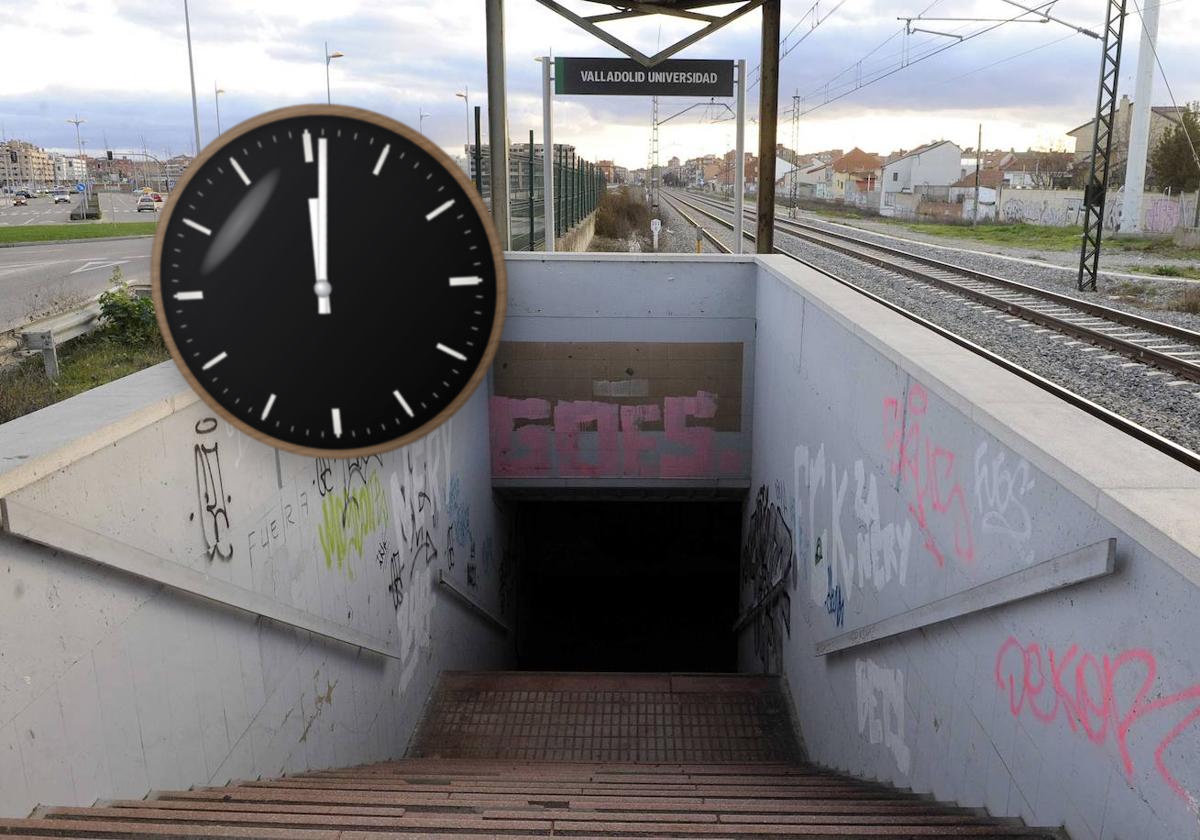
12:01
